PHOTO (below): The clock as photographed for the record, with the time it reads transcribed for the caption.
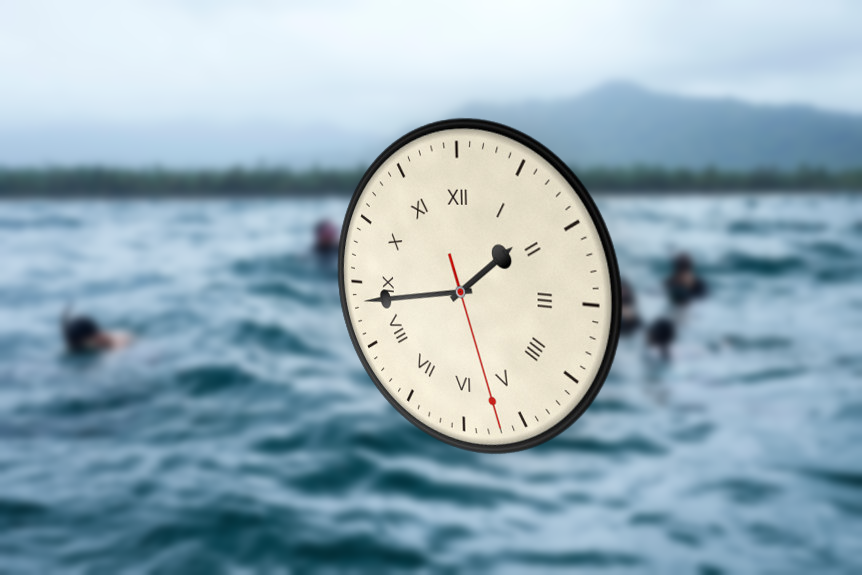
1:43:27
